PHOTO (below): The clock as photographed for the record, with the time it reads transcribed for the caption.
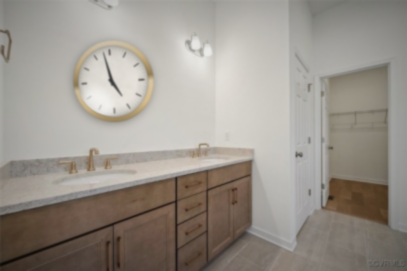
4:58
